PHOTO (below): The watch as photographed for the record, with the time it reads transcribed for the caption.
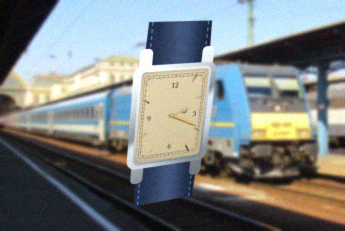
2:19
